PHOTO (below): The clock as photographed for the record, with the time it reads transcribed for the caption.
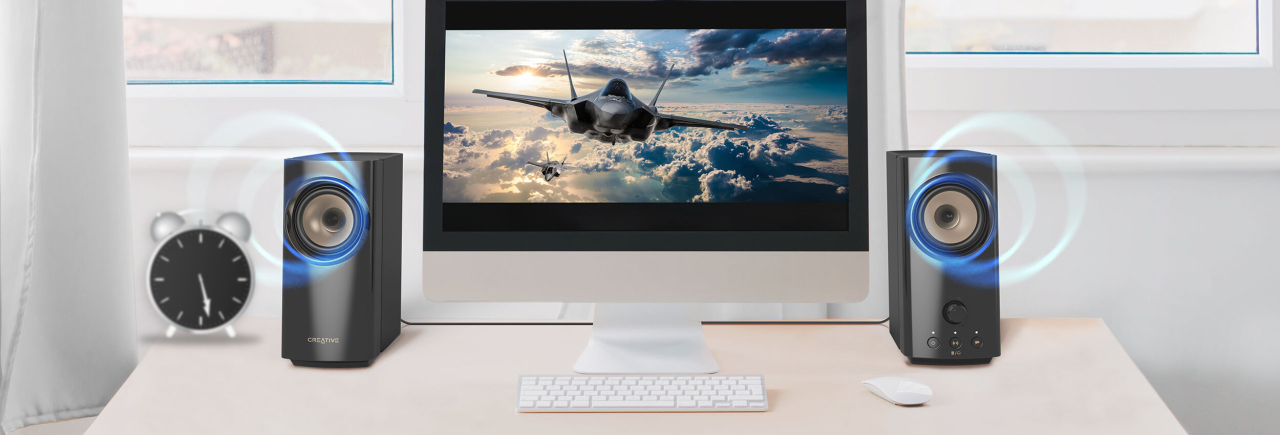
5:28
